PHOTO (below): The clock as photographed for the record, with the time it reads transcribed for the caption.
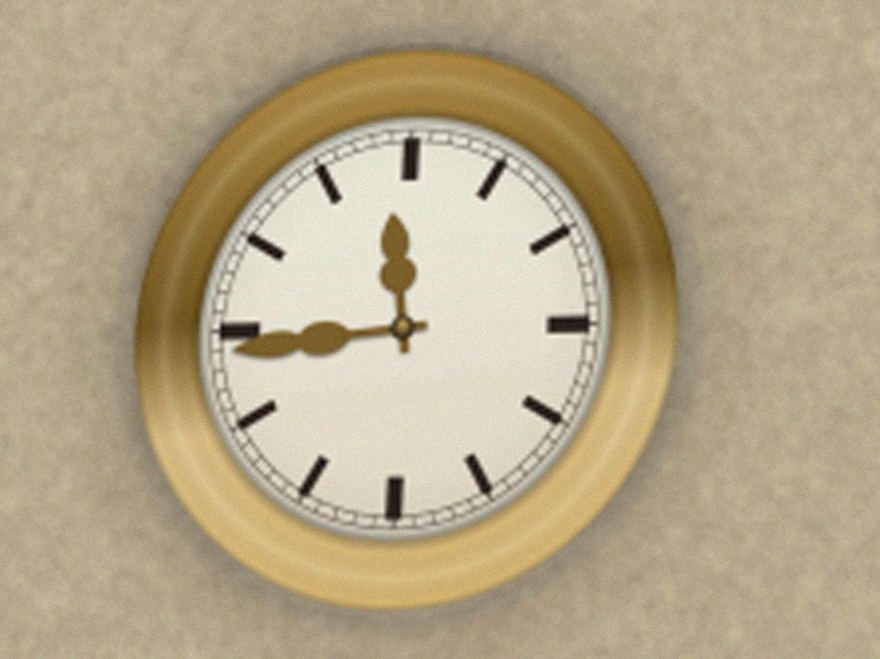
11:44
